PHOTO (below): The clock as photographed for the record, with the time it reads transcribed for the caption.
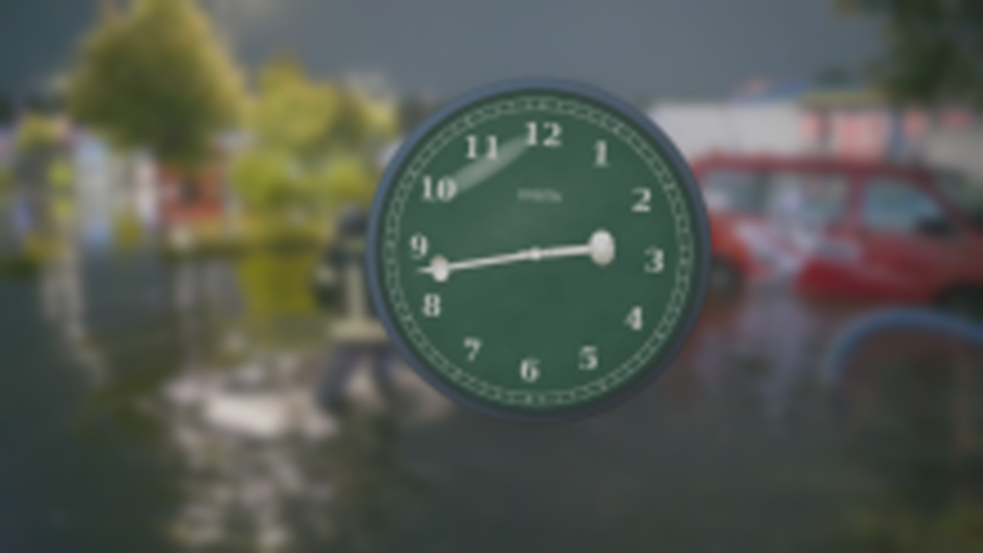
2:43
